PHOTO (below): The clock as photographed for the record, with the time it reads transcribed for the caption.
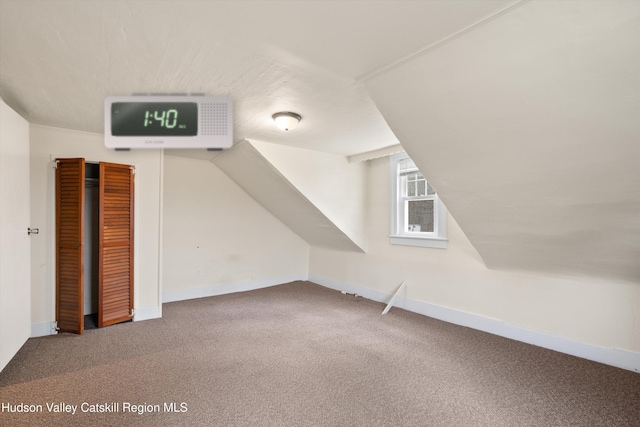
1:40
